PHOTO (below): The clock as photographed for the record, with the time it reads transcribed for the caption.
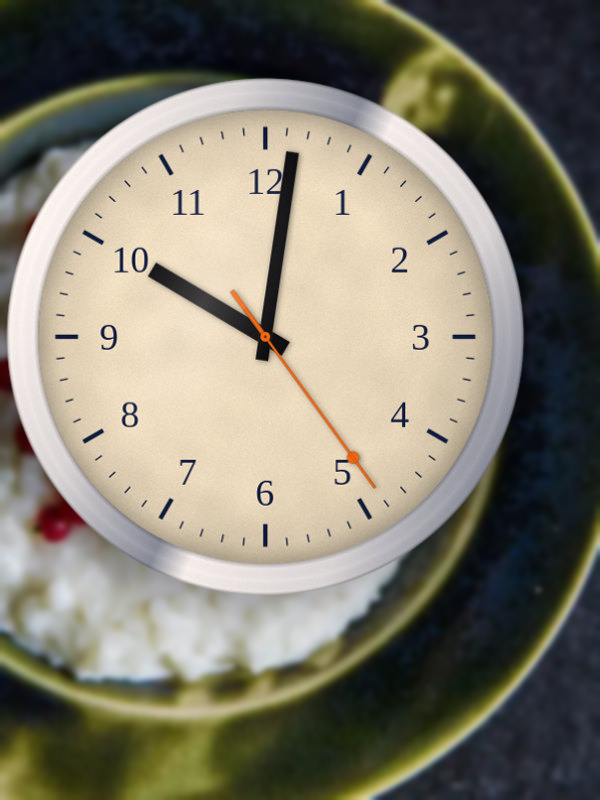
10:01:24
